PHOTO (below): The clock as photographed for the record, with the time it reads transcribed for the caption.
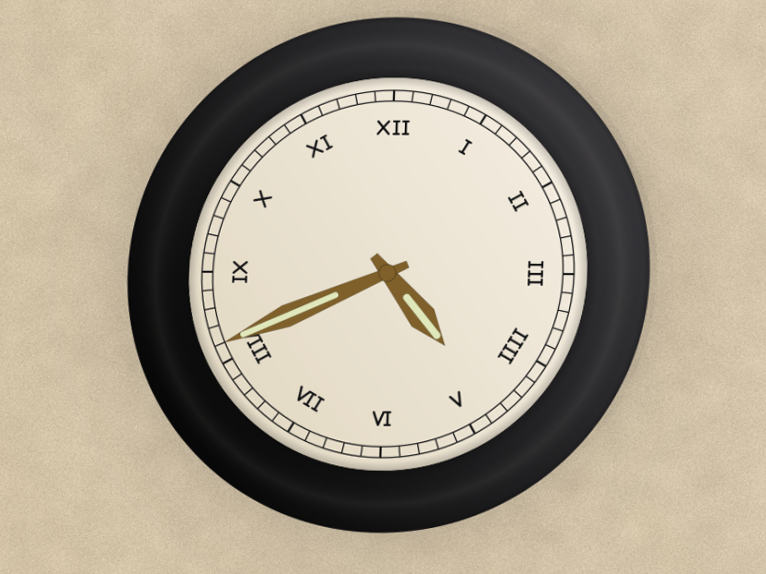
4:41
